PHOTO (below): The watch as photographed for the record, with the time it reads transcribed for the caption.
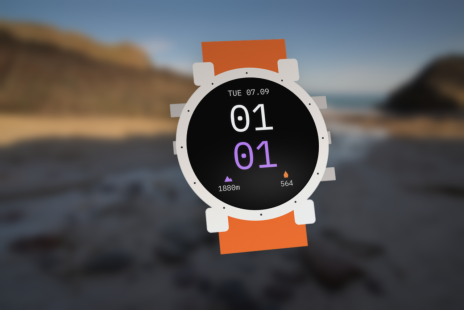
1:01
